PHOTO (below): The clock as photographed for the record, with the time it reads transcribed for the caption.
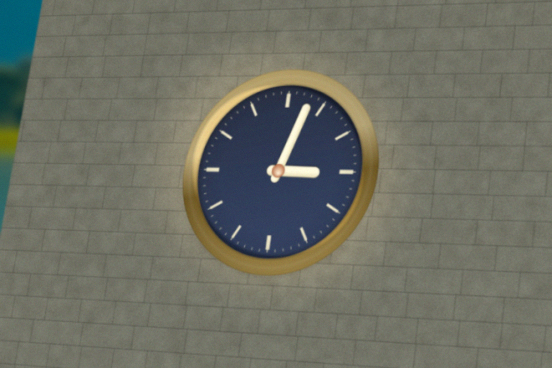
3:03
